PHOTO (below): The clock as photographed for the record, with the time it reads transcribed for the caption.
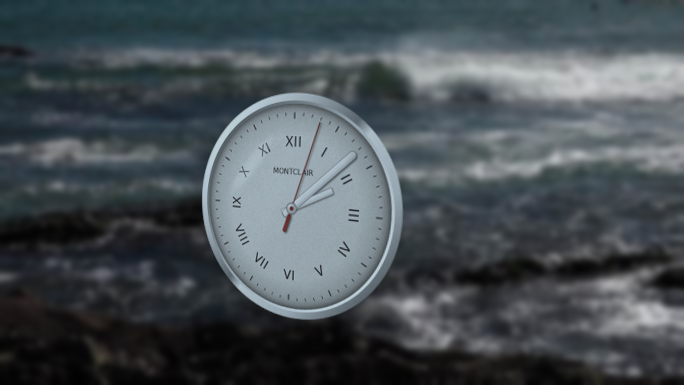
2:08:03
